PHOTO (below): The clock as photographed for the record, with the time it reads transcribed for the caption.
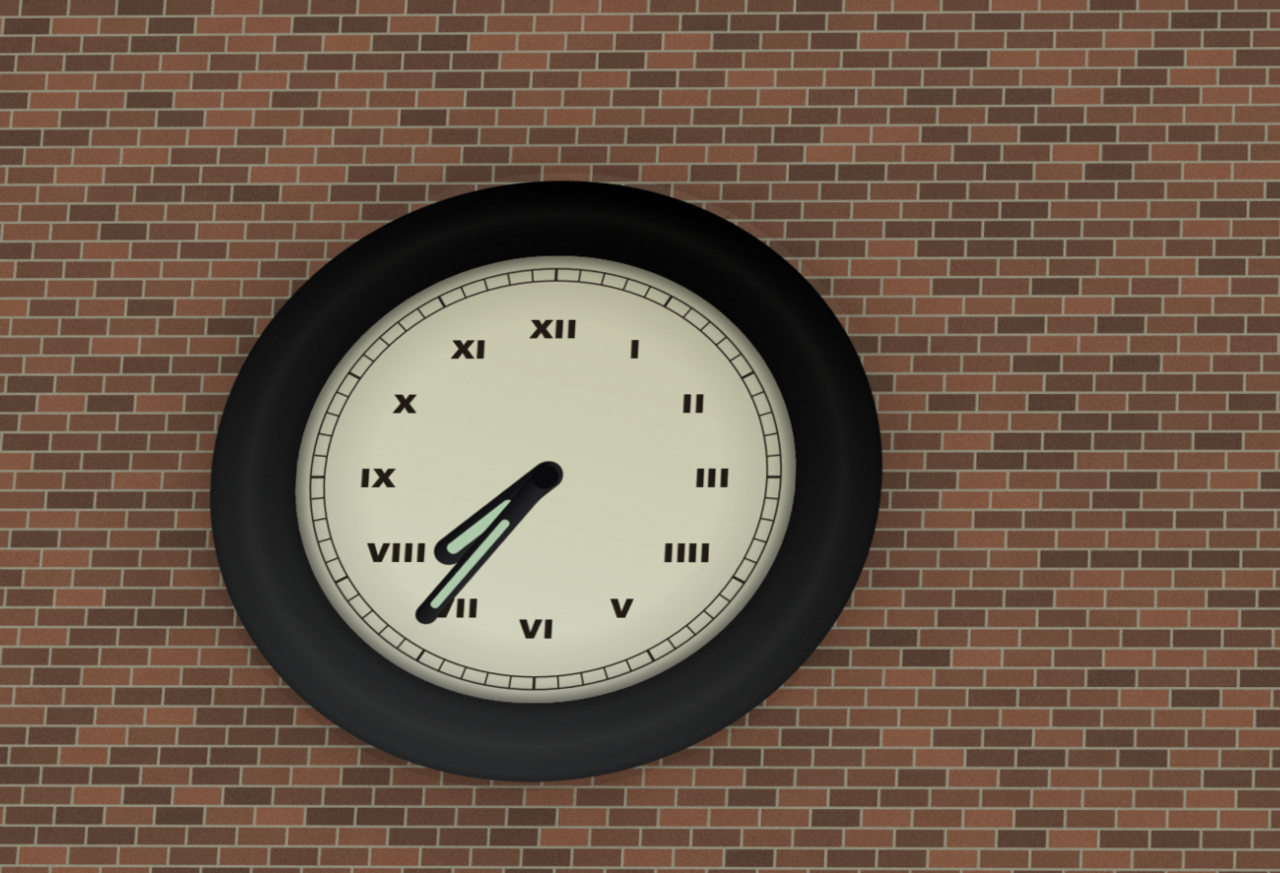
7:36
